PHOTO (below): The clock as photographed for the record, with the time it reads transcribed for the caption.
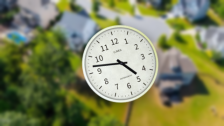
4:47
